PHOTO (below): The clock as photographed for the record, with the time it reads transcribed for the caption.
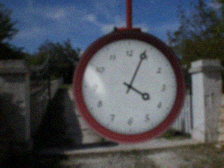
4:04
